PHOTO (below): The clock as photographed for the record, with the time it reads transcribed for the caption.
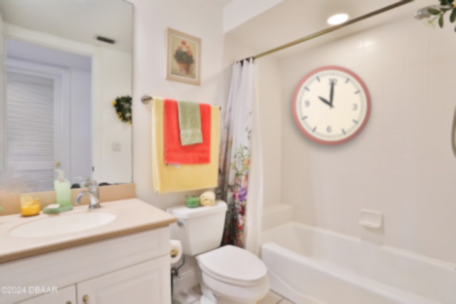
10:00
